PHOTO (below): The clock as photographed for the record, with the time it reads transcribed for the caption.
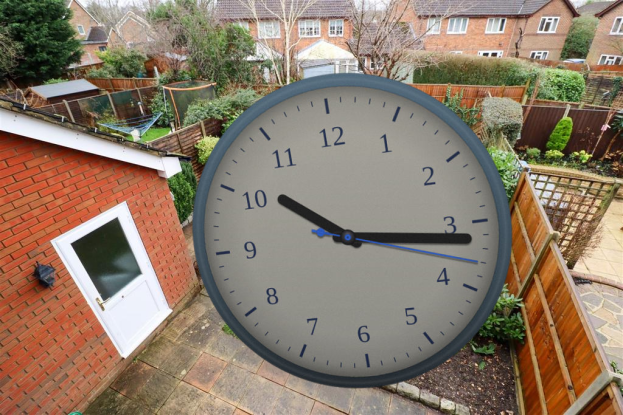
10:16:18
